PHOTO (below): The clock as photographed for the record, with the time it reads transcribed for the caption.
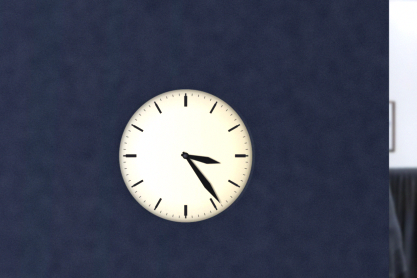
3:24
